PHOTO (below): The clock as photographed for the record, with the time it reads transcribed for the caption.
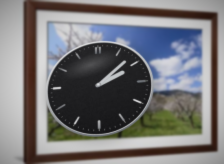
2:08
